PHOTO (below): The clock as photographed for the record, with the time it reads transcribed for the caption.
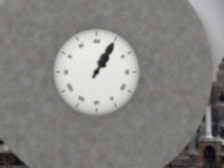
1:05
